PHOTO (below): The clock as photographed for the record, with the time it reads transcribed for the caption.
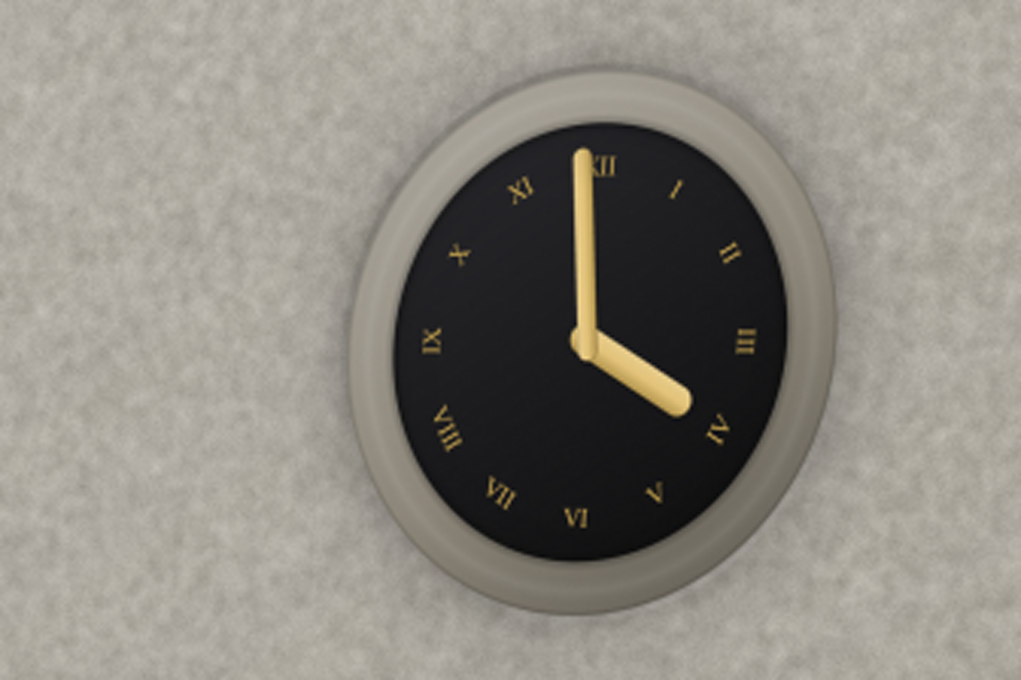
3:59
